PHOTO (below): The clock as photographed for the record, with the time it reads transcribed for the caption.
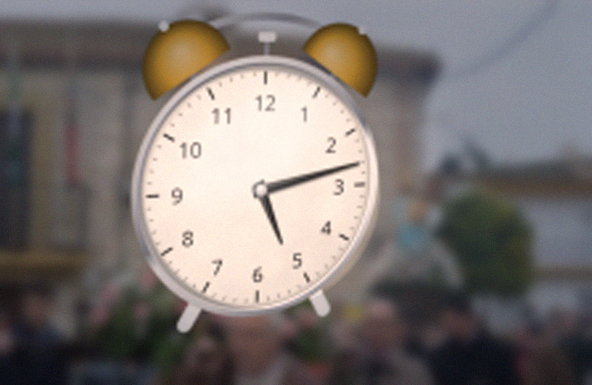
5:13
